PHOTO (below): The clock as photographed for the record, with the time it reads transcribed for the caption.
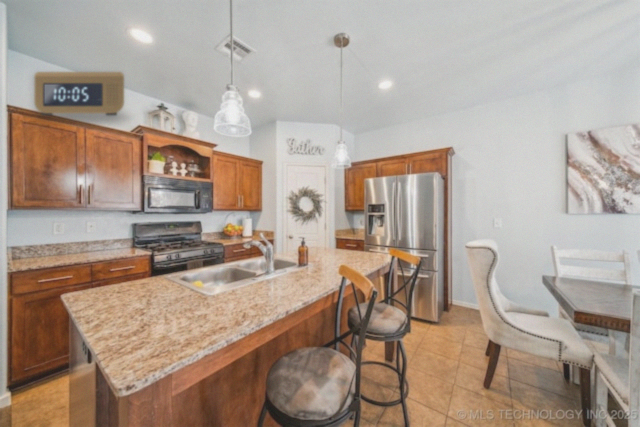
10:05
